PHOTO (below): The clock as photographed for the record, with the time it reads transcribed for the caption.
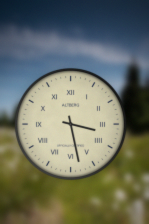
3:28
